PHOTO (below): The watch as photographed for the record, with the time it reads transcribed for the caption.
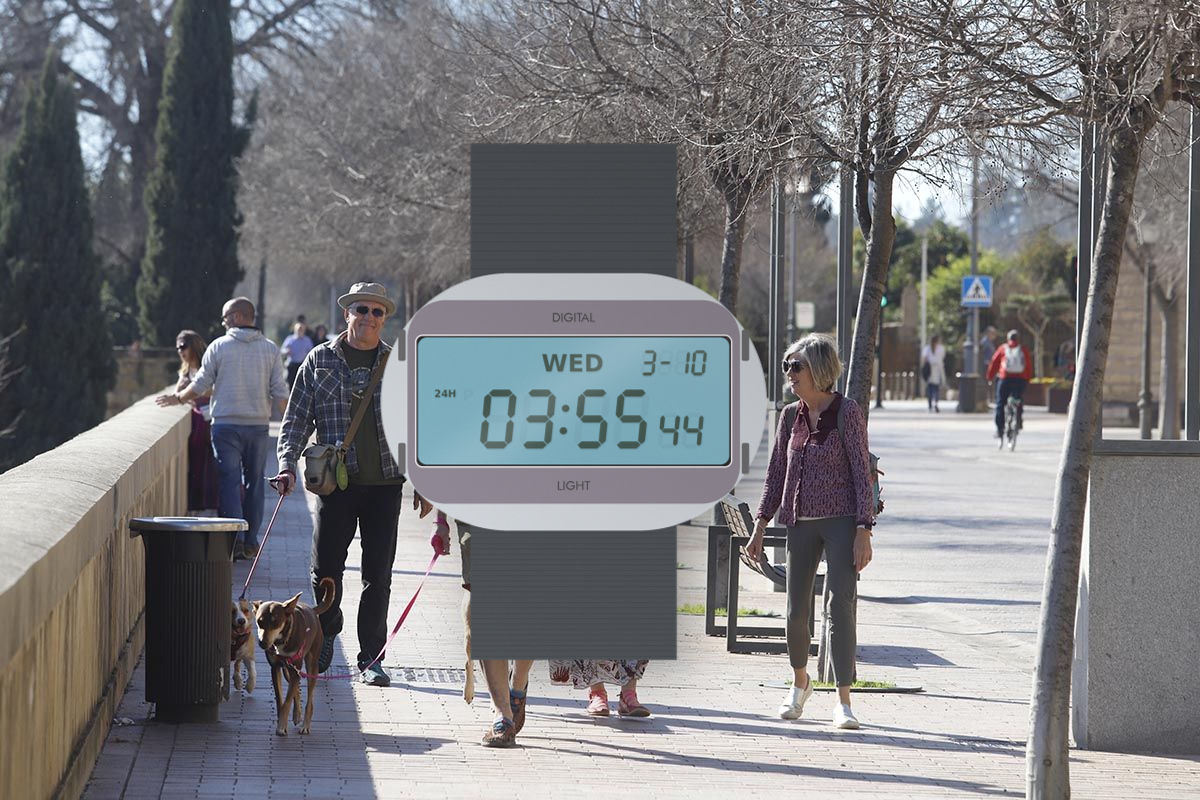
3:55:44
